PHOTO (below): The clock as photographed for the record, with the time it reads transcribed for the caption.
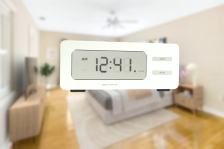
12:41
